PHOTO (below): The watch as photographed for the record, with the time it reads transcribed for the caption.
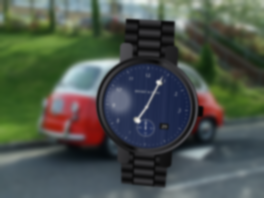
7:04
